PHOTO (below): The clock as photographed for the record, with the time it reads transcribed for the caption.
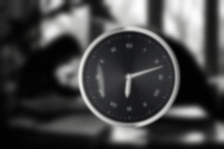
6:12
